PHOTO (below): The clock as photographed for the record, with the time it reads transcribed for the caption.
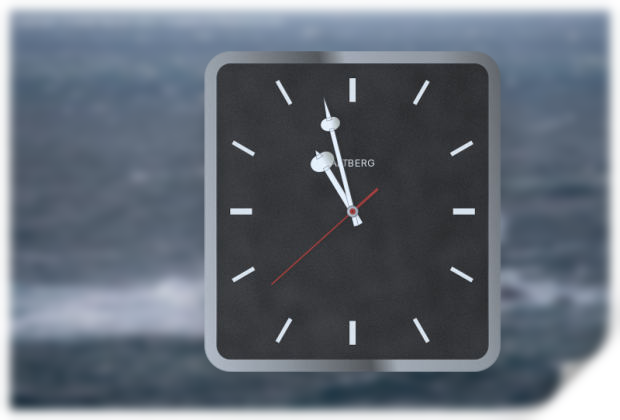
10:57:38
